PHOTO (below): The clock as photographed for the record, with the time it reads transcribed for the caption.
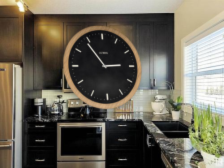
2:54
